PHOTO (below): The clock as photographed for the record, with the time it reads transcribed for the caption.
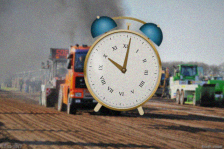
10:01
